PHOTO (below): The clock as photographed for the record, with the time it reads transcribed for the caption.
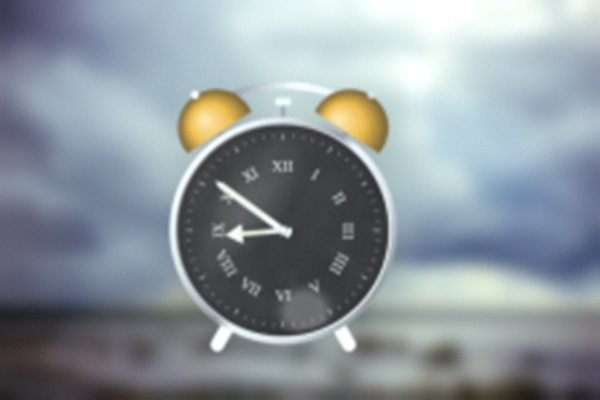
8:51
